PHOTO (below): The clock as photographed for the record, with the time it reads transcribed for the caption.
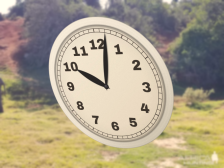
10:02
